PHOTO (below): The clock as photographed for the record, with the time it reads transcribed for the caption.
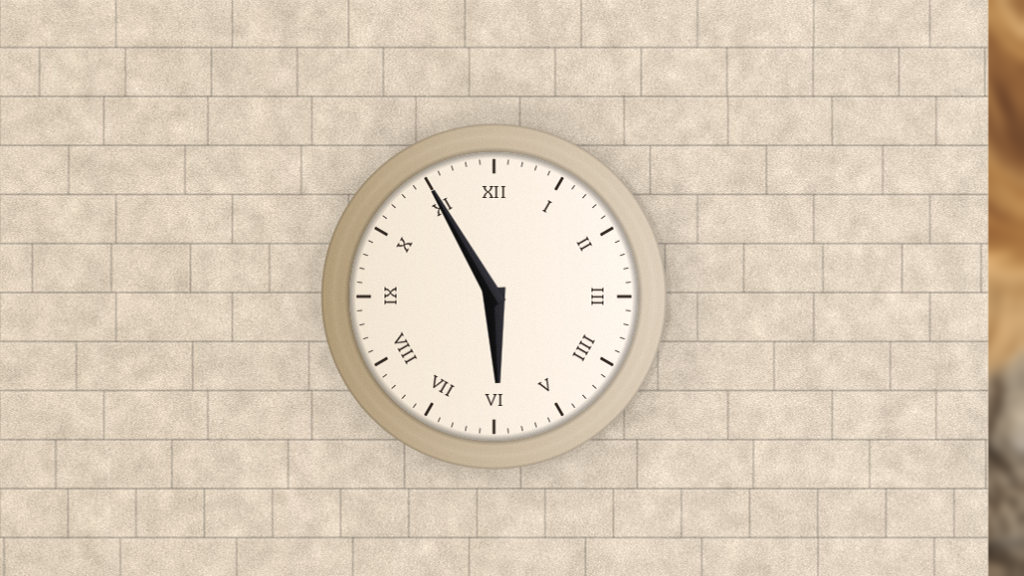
5:55
